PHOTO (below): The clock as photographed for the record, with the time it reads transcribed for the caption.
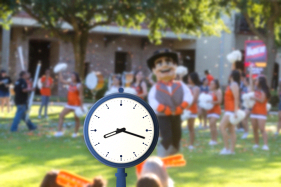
8:18
